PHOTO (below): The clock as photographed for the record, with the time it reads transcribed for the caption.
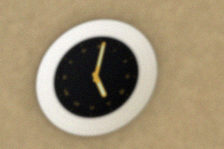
5:01
